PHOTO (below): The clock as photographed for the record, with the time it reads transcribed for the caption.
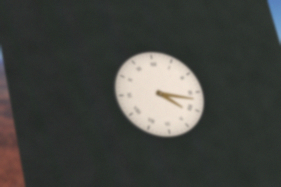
4:17
